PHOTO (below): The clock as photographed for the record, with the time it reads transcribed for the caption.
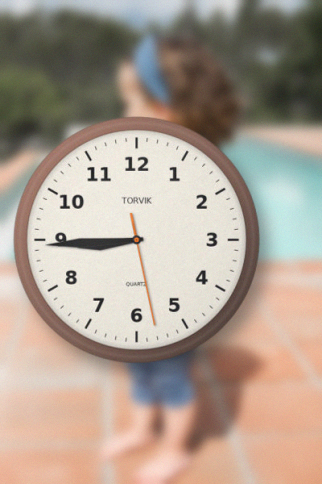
8:44:28
